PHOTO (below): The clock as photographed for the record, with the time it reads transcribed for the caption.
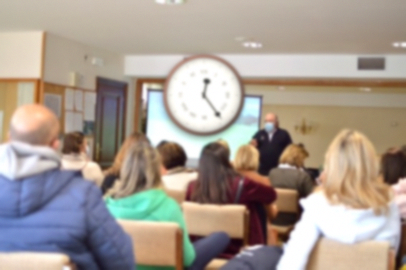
12:24
